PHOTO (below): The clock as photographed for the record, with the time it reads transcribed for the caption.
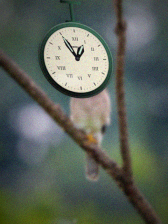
12:55
